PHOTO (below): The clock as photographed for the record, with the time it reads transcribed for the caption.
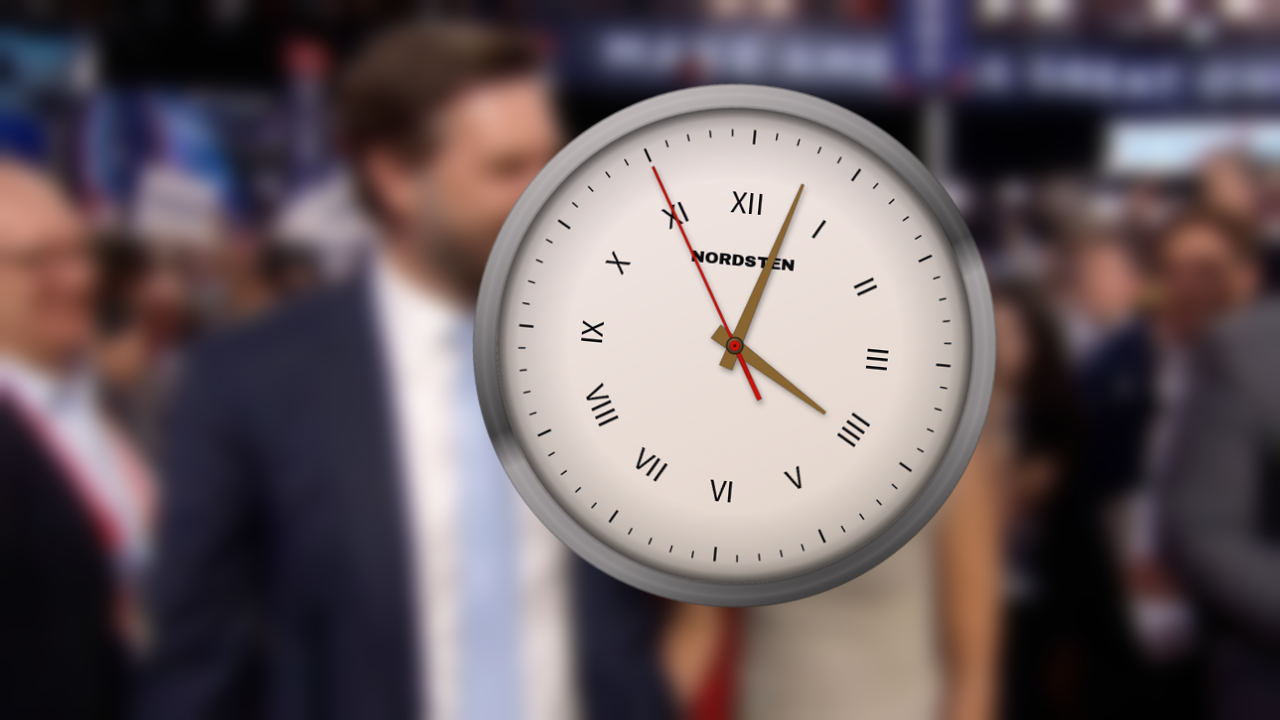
4:02:55
